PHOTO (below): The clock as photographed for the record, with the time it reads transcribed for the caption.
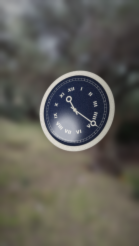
11:23
